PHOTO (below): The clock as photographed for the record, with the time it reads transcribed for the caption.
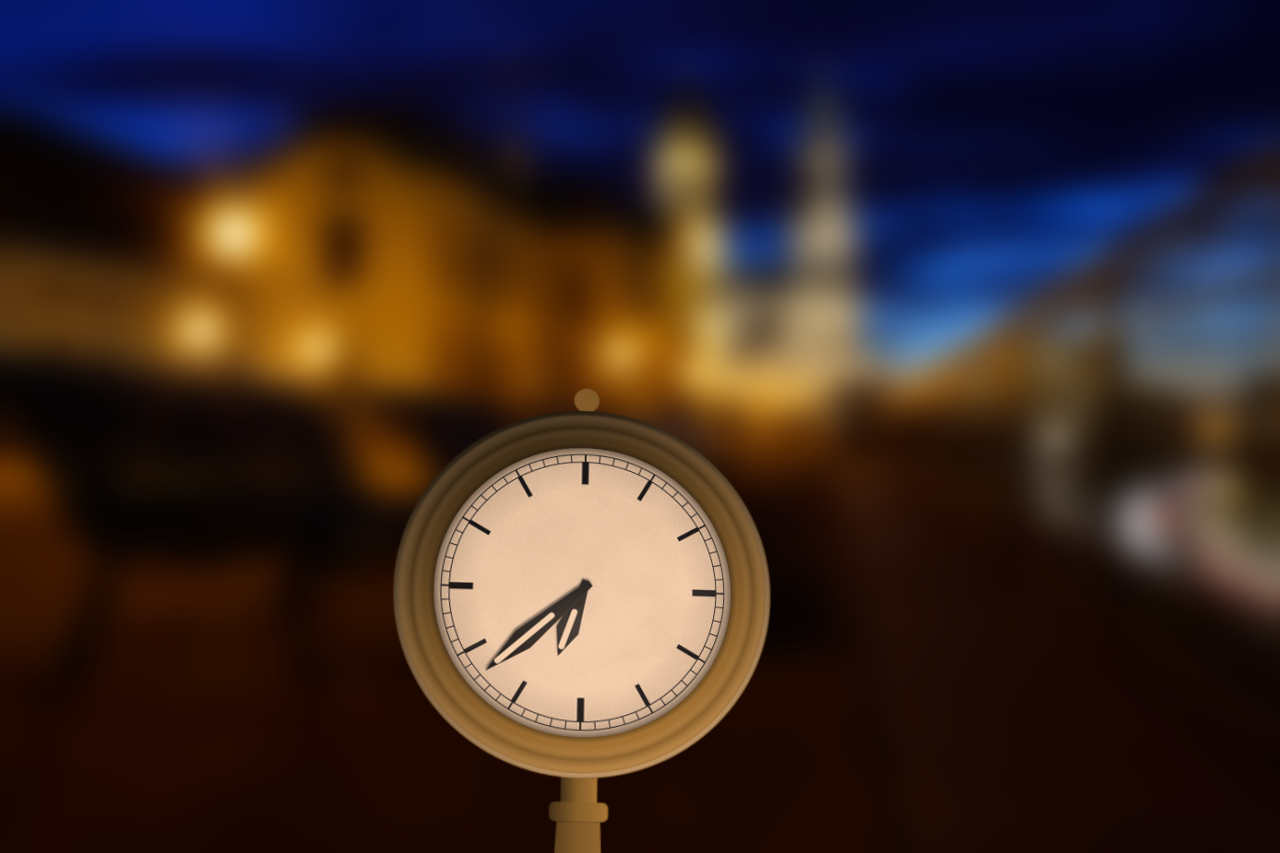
6:38
